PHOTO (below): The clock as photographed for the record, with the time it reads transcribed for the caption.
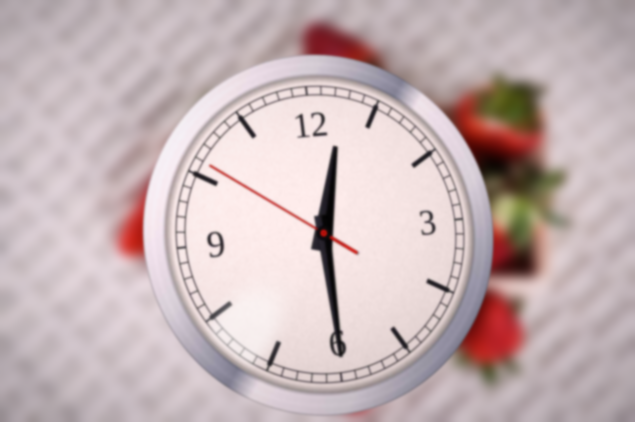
12:29:51
